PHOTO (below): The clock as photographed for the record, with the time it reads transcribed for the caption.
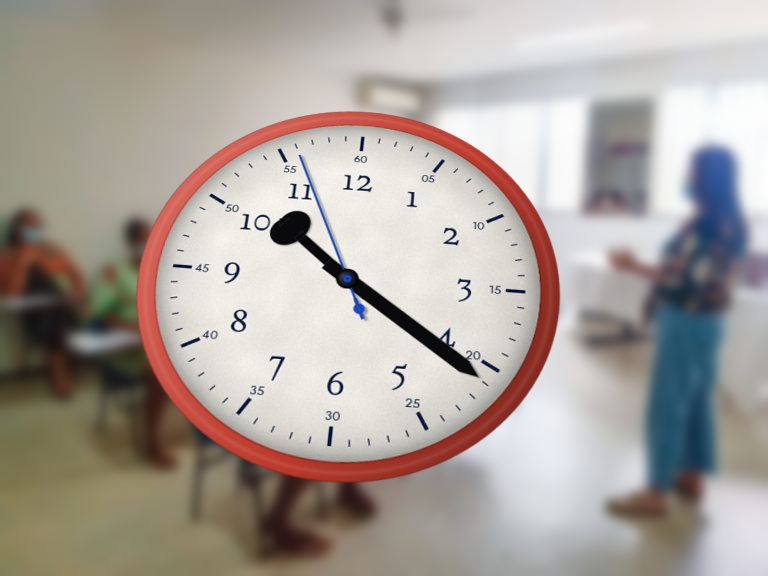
10:20:56
